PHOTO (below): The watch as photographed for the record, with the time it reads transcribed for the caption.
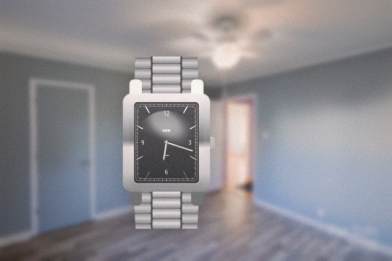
6:18
